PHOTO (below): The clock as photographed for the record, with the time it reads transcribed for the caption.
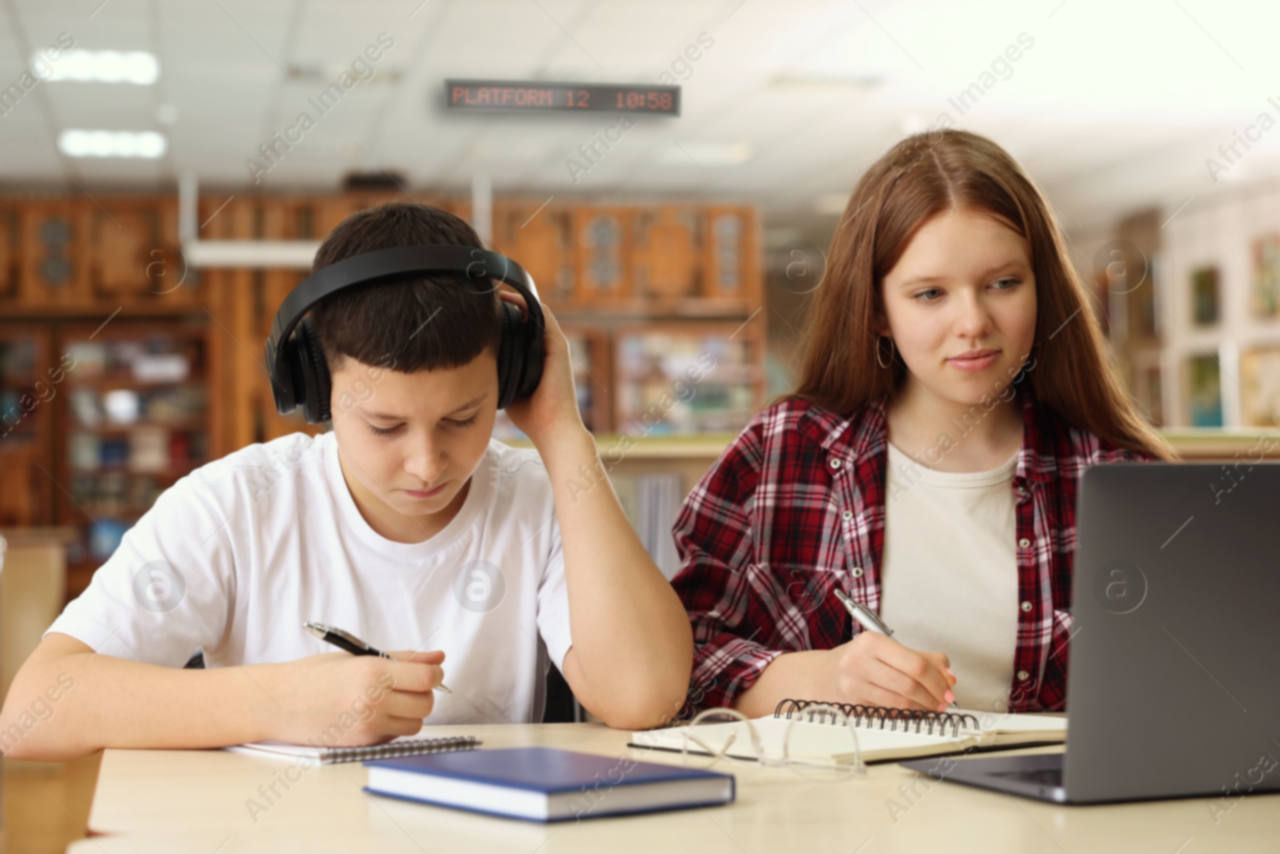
10:58
